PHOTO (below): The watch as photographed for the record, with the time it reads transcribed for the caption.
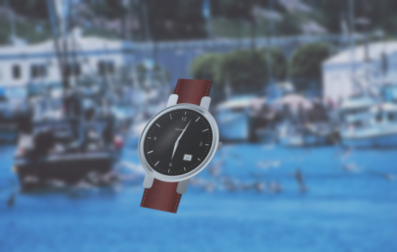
6:03
